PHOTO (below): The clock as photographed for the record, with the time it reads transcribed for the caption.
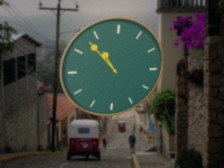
10:53
